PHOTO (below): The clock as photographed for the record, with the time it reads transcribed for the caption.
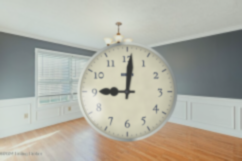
9:01
